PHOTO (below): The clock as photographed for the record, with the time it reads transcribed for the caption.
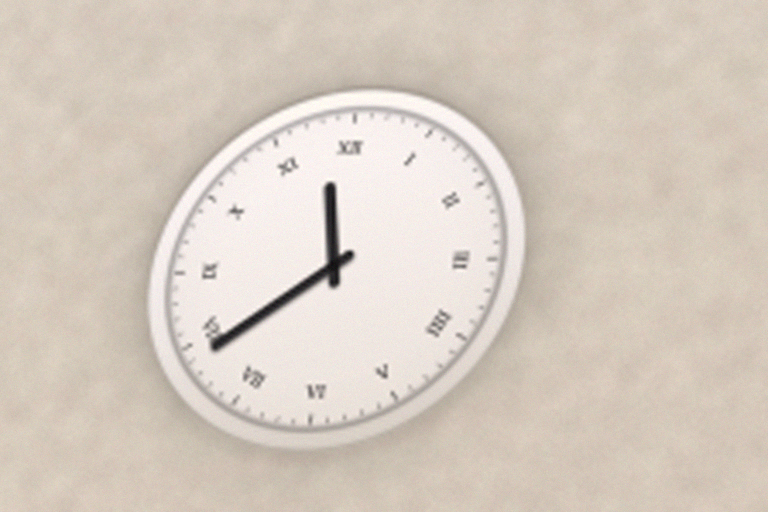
11:39
